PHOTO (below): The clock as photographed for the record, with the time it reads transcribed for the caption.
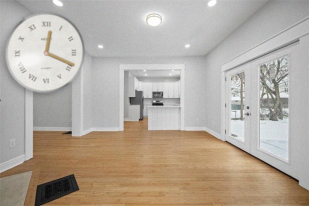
12:19
